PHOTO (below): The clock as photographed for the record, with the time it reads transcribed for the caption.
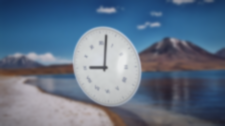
9:02
